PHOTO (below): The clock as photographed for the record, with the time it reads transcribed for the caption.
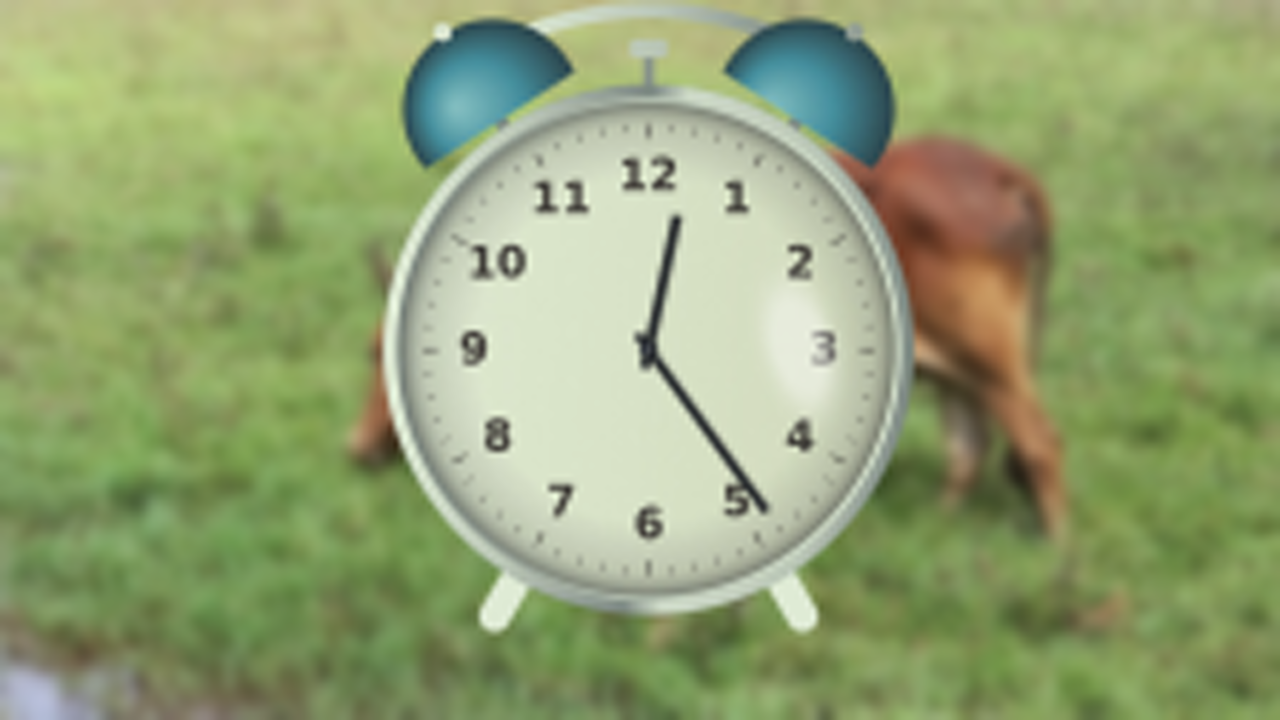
12:24
